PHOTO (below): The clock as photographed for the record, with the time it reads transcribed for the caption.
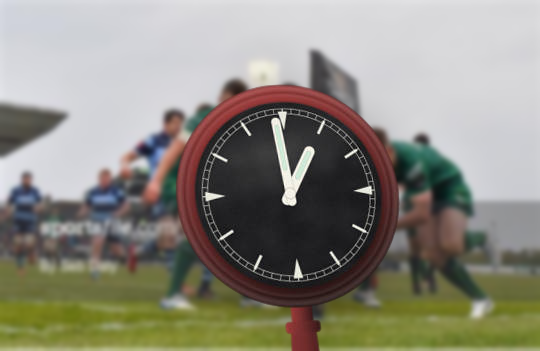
12:59
